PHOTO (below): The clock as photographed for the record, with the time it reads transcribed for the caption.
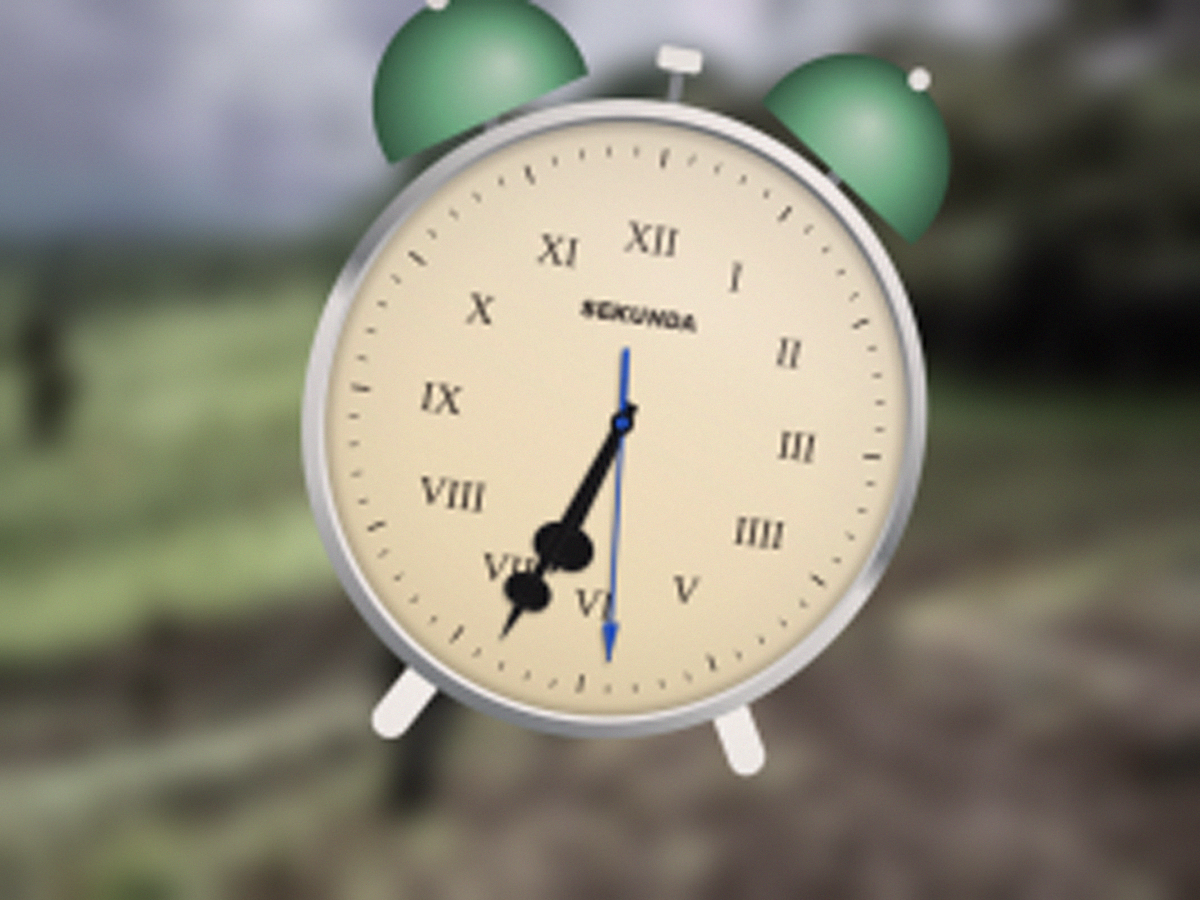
6:33:29
